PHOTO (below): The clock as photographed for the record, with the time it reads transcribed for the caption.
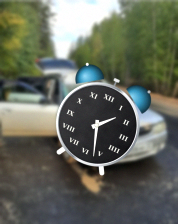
1:27
